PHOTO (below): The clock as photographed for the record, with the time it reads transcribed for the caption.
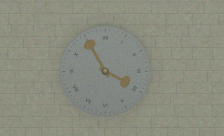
3:55
